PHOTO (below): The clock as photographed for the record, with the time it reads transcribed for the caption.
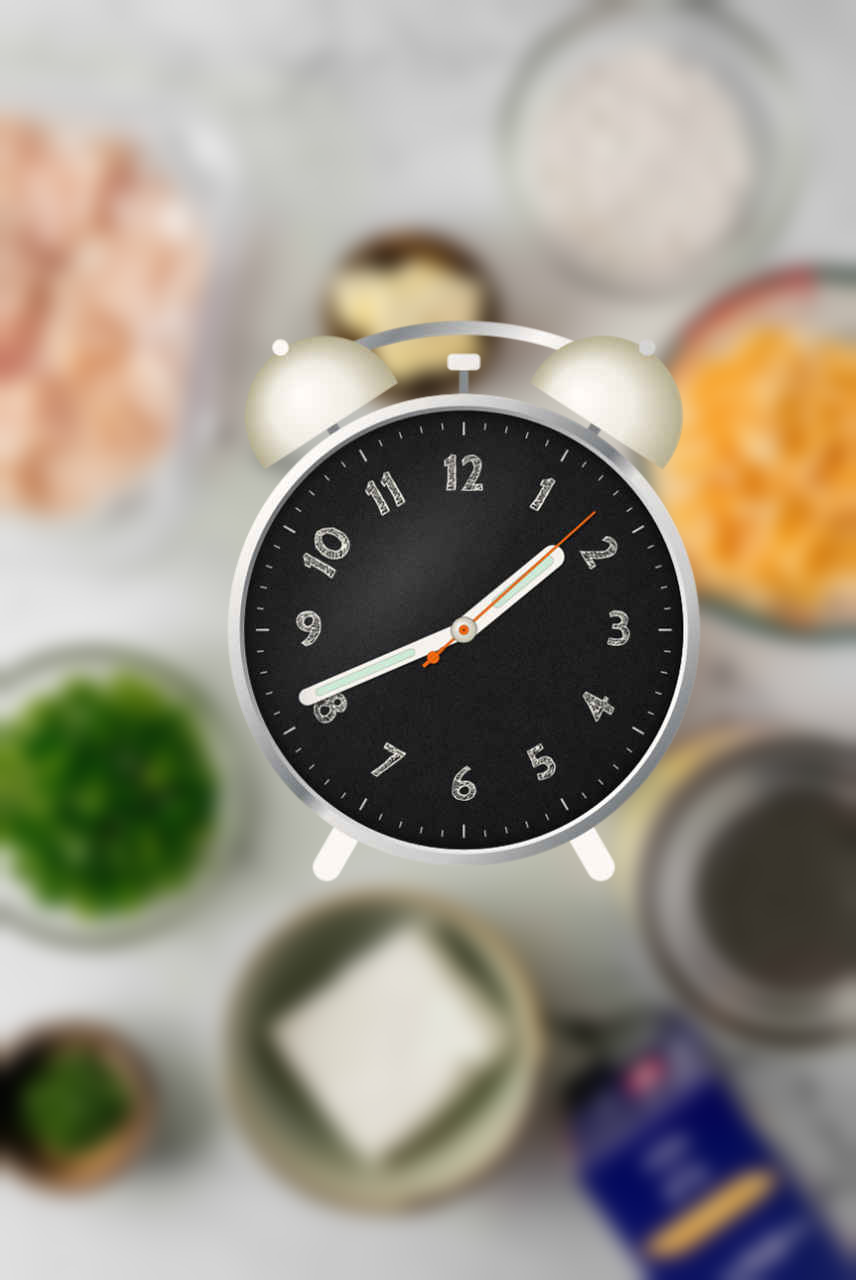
1:41:08
